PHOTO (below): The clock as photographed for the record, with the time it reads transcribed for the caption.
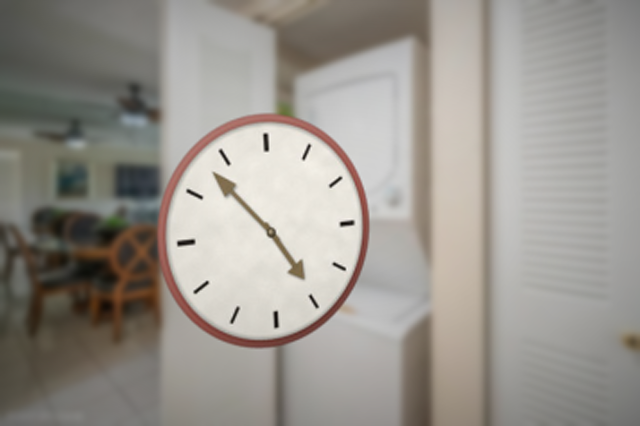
4:53
